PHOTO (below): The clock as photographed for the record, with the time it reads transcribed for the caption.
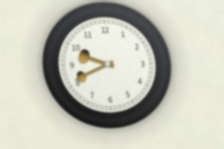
9:41
